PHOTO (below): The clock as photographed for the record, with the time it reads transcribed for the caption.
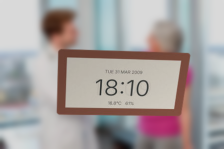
18:10
